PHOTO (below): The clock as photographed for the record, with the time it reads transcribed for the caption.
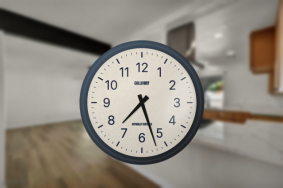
7:27
